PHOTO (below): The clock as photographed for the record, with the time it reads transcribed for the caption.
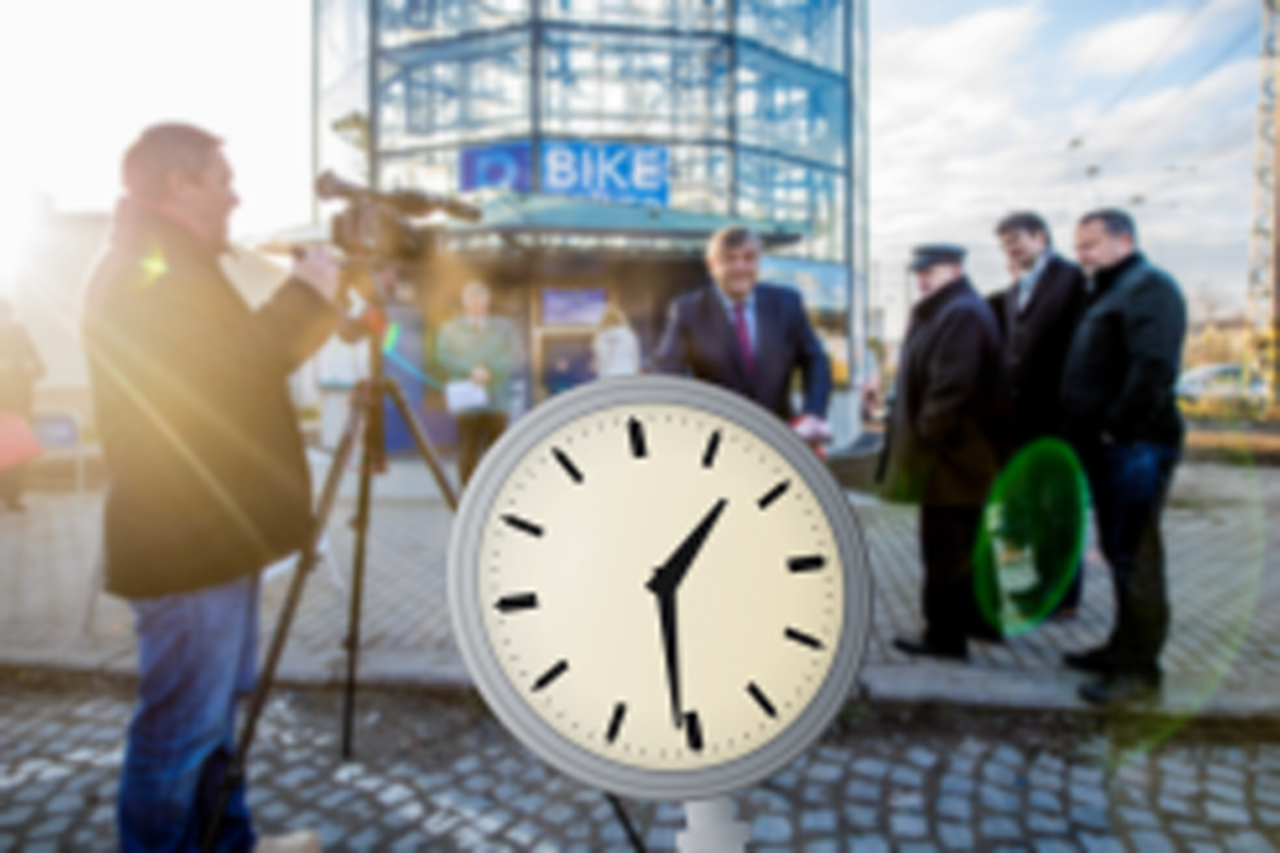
1:31
